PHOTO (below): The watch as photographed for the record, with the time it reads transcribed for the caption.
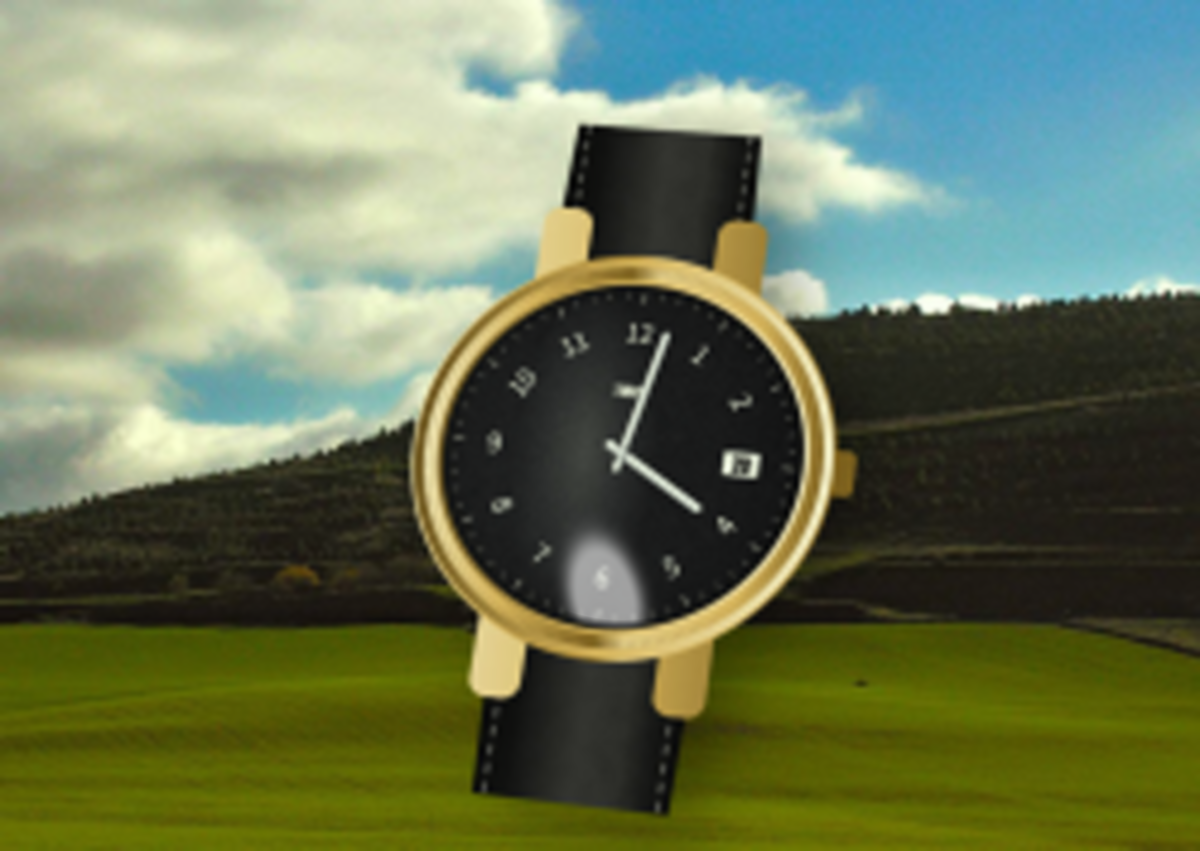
4:02
